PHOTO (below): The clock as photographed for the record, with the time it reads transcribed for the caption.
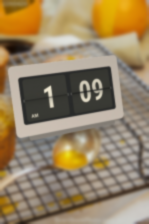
1:09
